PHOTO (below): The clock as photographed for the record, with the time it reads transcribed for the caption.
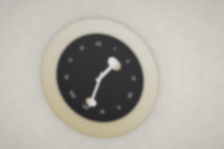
1:34
